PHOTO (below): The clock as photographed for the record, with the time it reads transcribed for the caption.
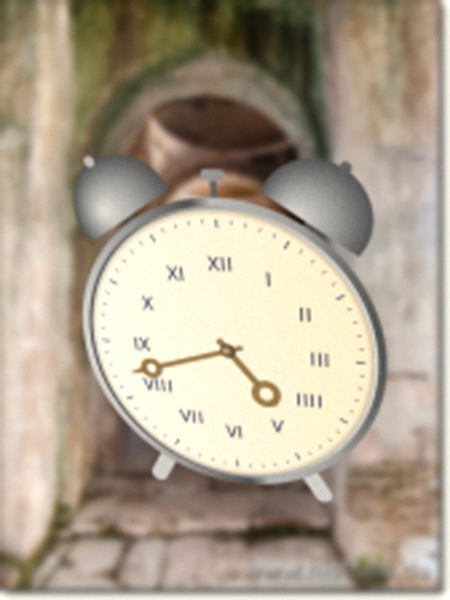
4:42
